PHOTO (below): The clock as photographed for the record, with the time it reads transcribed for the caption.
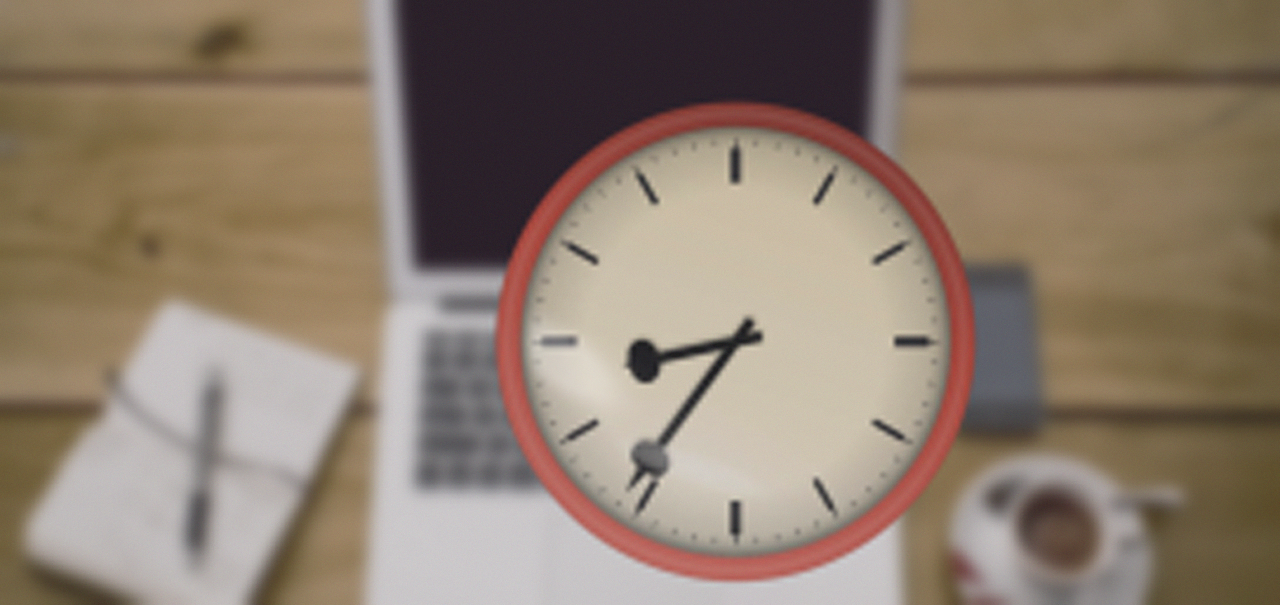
8:36
